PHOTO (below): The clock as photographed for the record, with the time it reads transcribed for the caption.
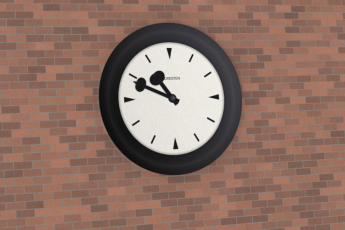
10:49
